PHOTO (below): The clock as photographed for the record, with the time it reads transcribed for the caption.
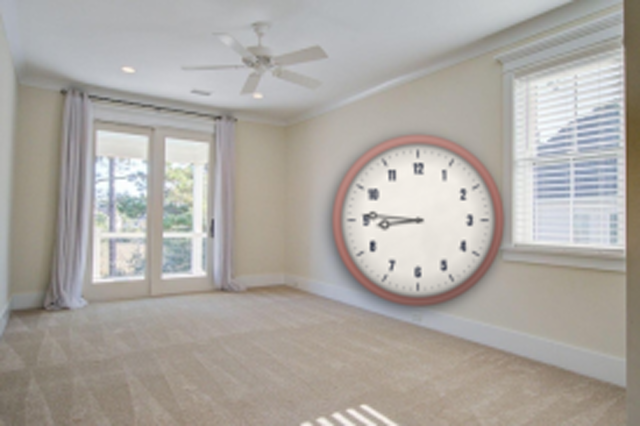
8:46
